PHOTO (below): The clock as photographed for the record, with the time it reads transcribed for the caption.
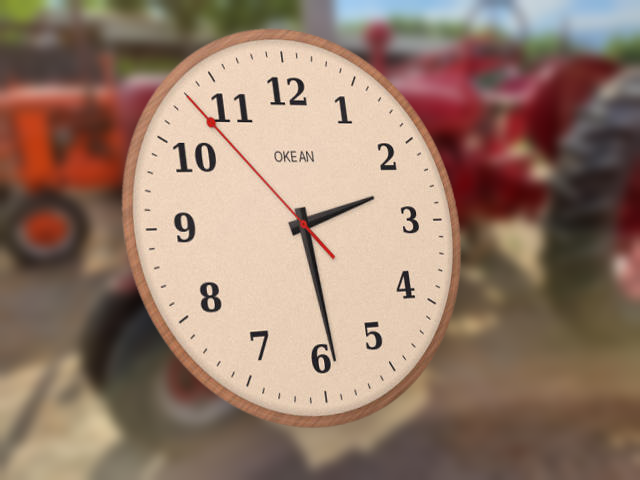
2:28:53
